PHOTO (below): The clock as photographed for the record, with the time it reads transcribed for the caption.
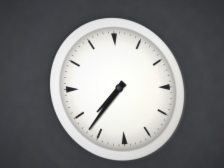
7:37
